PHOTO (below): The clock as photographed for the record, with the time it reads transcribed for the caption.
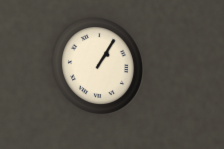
2:10
